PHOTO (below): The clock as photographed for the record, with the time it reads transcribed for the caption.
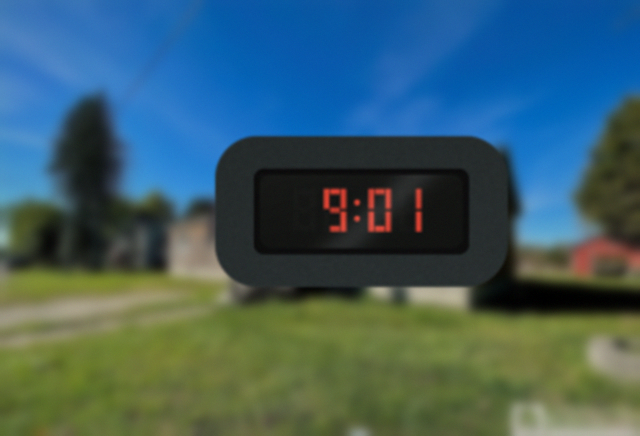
9:01
